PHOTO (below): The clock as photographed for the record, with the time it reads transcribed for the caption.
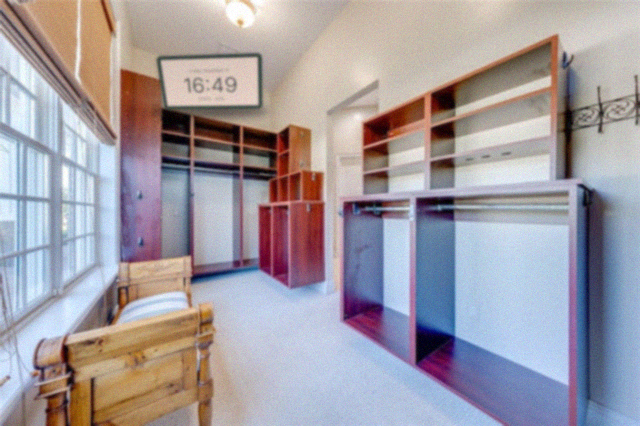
16:49
